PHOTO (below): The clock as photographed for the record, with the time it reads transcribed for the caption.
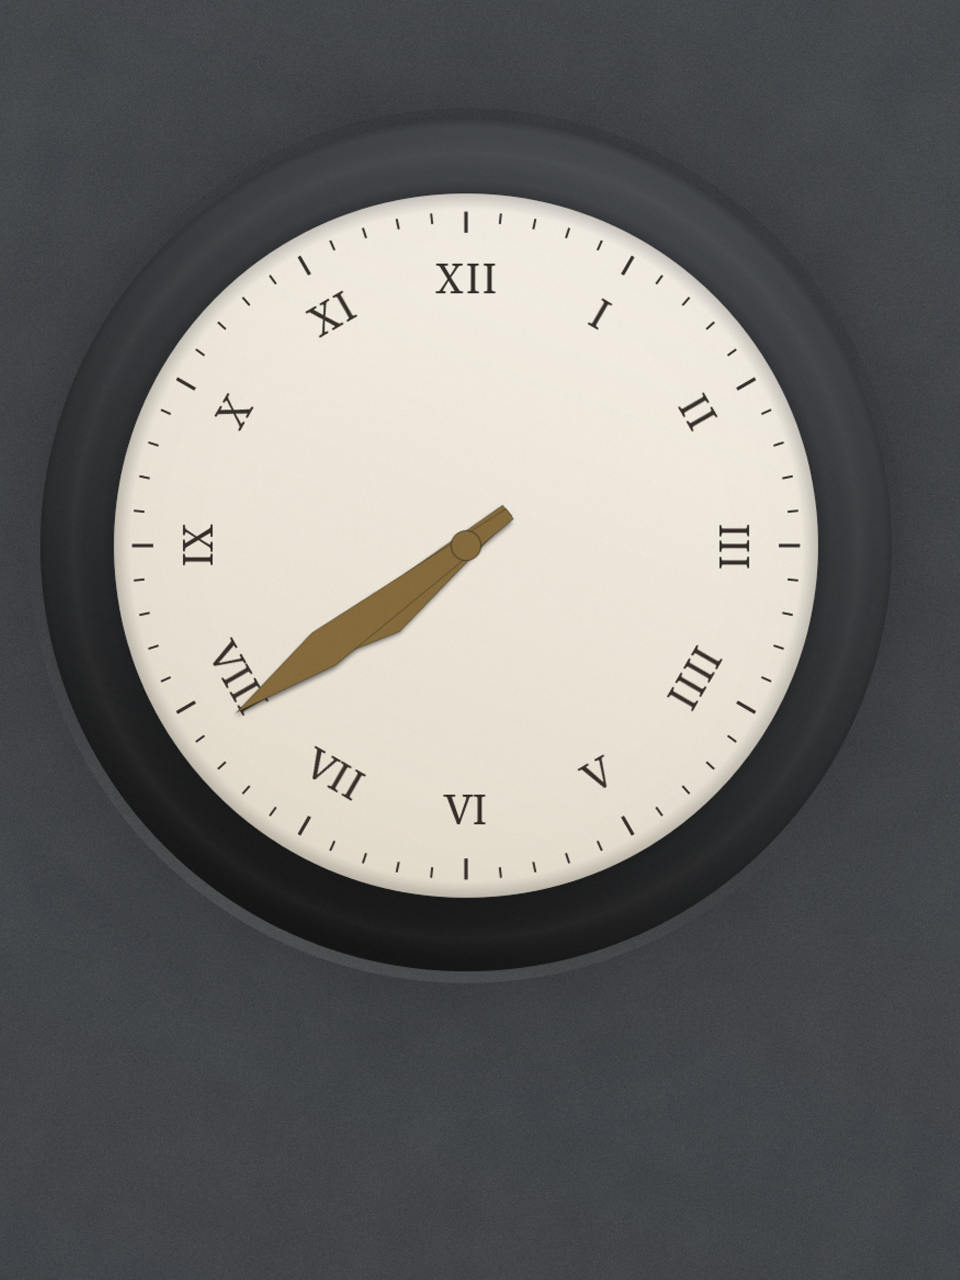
7:39
